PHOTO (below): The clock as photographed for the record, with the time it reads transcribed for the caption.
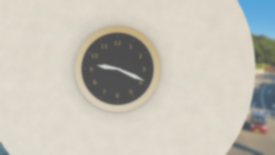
9:19
